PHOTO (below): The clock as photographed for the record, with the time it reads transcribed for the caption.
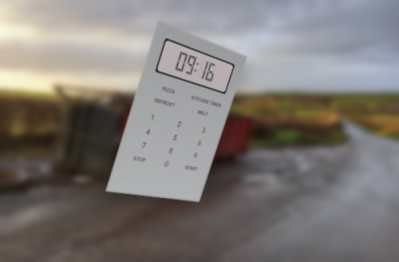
9:16
